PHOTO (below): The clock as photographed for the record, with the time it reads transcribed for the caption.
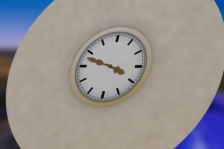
3:48
